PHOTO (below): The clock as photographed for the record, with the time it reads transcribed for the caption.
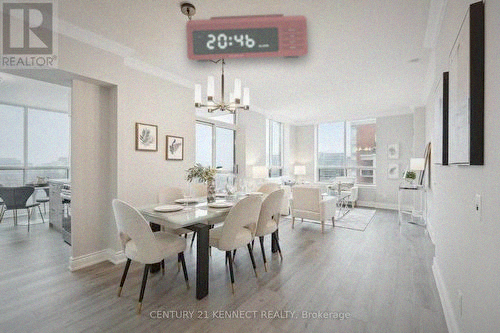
20:46
